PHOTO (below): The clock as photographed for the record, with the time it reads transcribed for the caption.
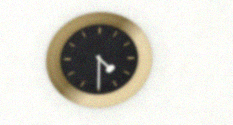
4:30
